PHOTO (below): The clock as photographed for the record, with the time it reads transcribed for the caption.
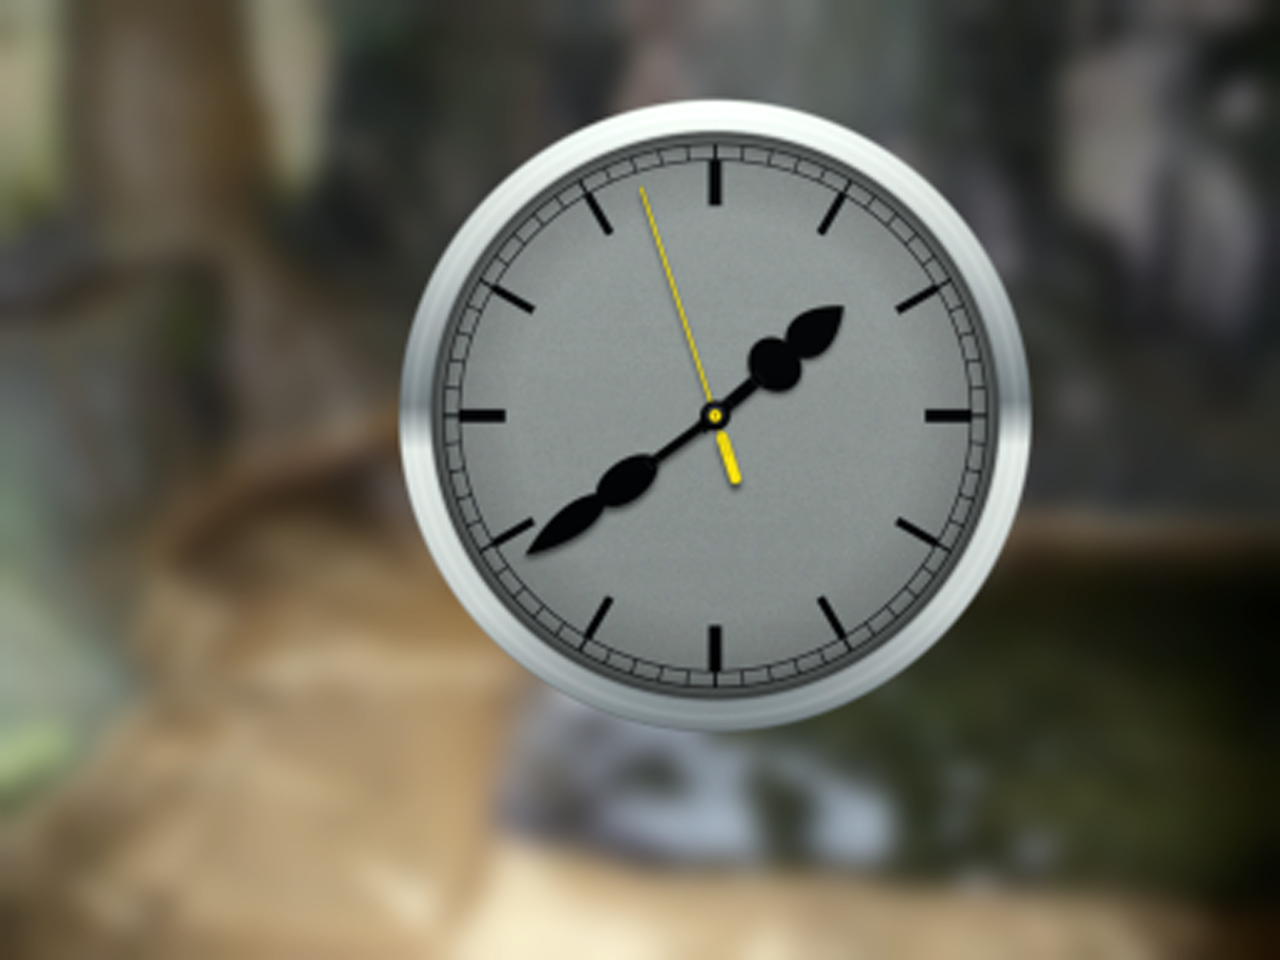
1:38:57
